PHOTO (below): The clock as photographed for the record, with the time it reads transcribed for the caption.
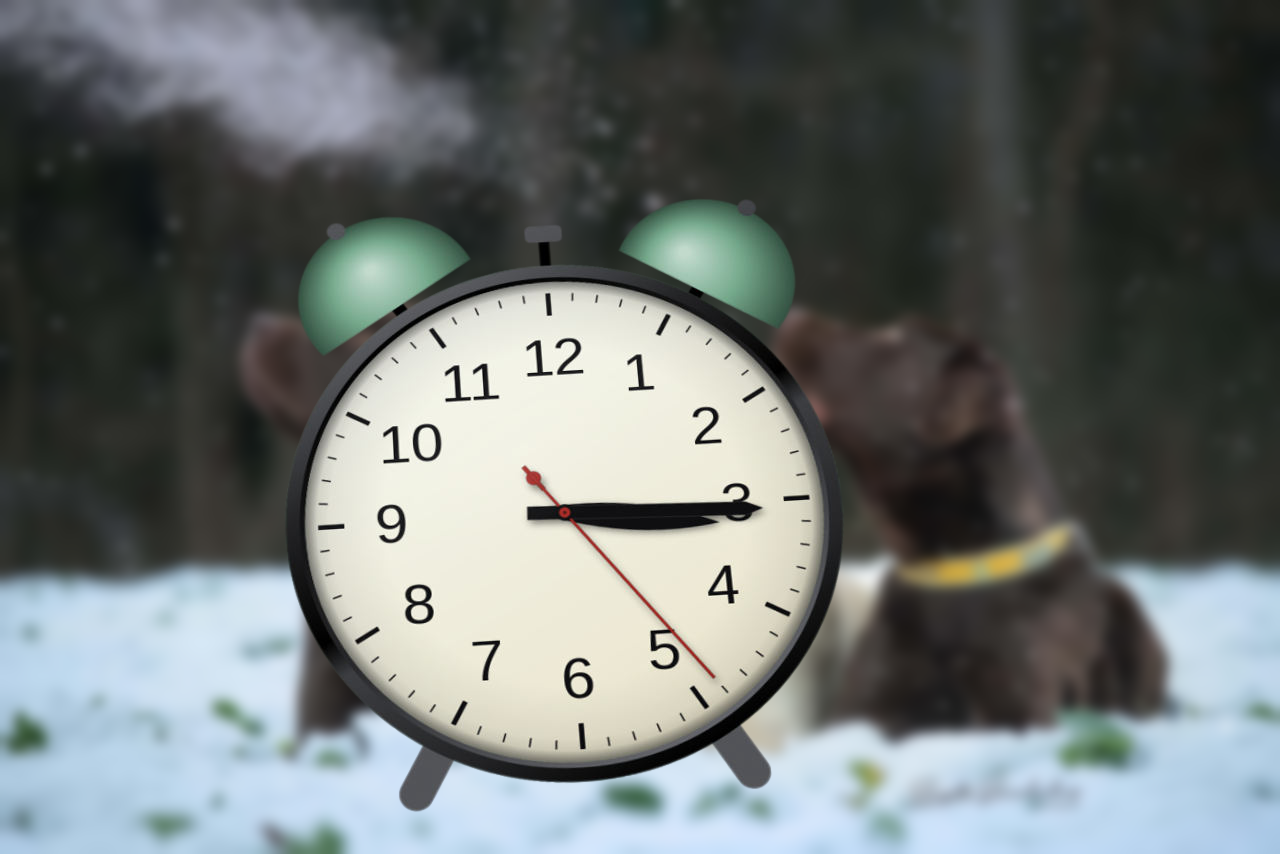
3:15:24
